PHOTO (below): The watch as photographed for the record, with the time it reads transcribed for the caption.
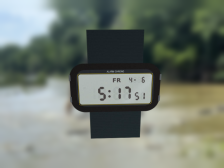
5:17:51
